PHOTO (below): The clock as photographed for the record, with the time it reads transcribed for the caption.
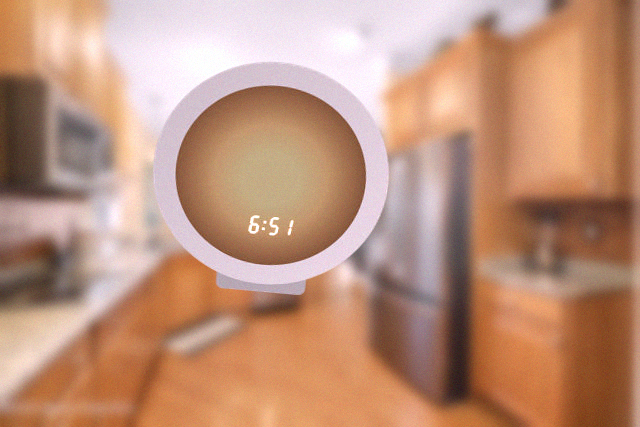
6:51
